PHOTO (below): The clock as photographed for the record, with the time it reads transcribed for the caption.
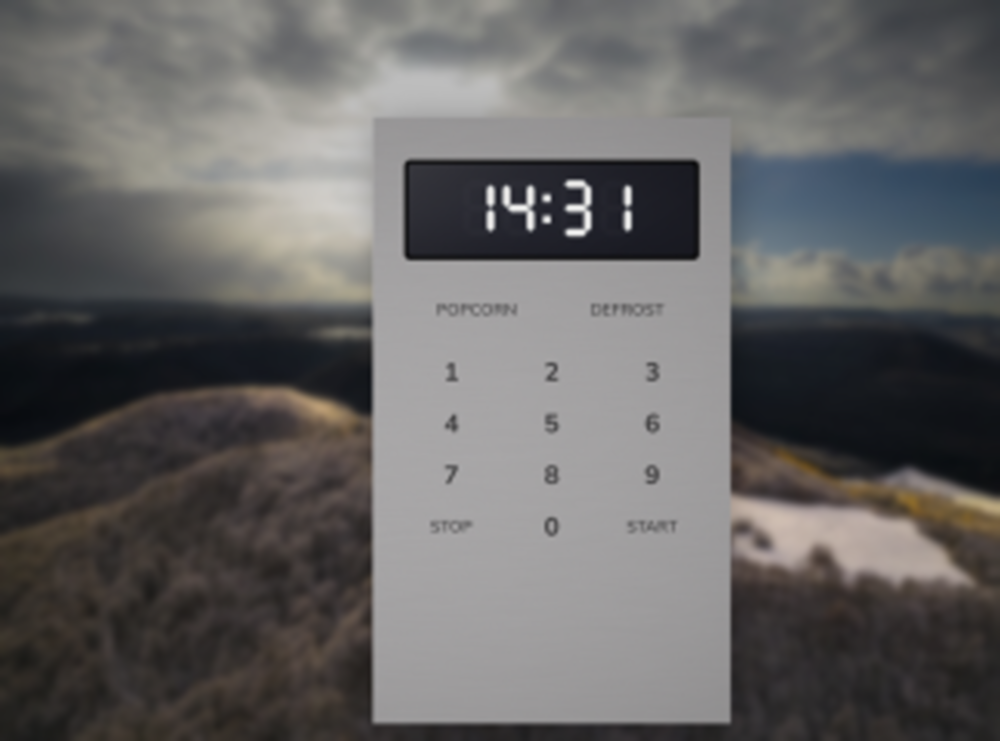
14:31
